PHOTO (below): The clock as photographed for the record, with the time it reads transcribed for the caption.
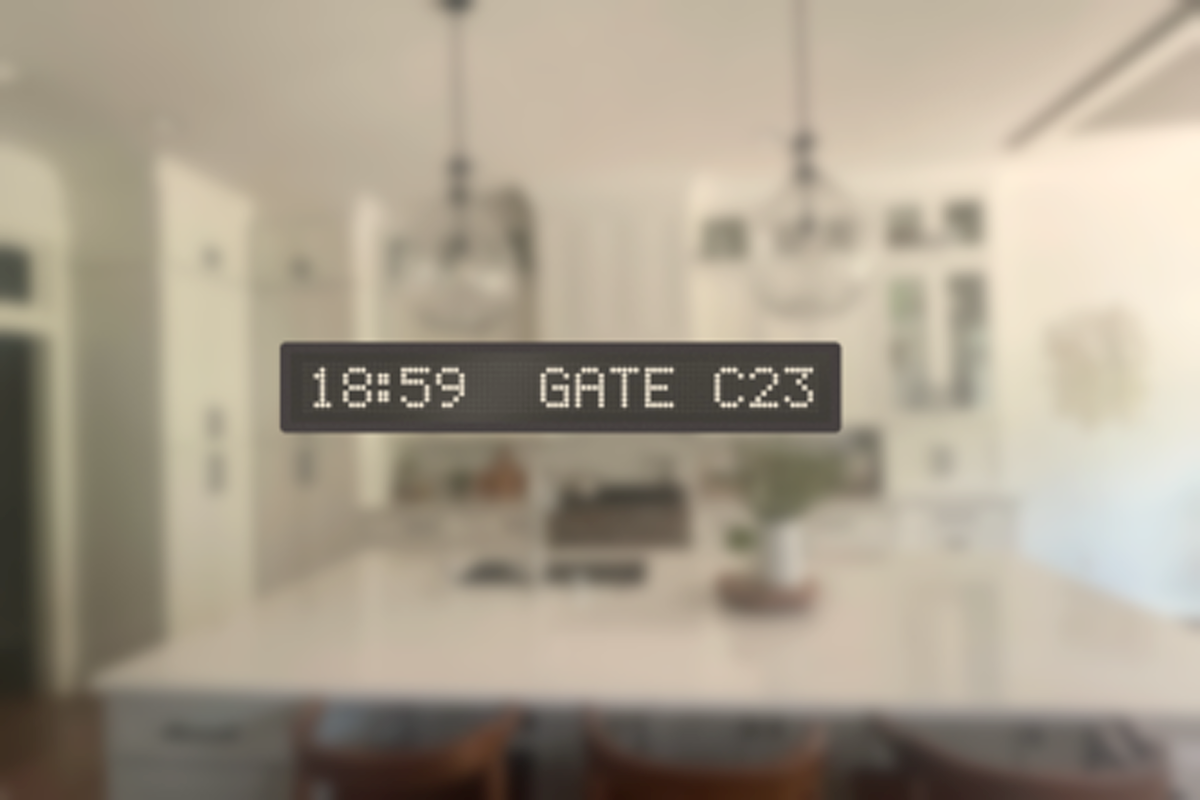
18:59
